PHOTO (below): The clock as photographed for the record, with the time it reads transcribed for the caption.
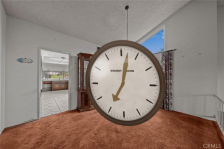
7:02
